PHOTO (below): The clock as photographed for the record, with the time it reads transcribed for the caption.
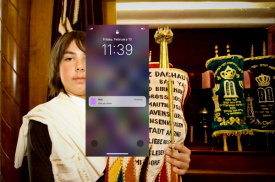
11:39
